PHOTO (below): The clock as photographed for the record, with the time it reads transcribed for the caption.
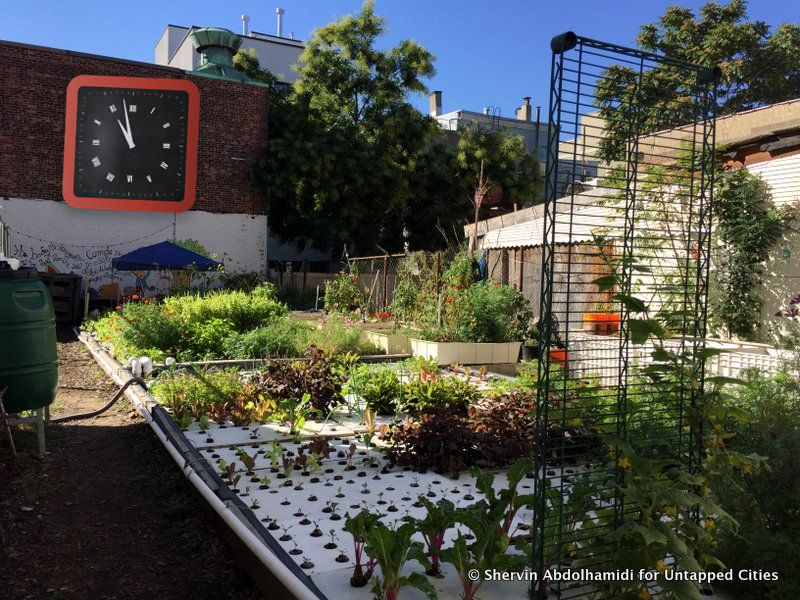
10:58
